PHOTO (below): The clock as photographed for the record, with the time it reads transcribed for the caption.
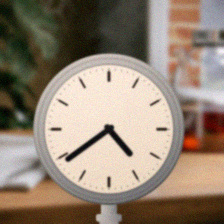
4:39
